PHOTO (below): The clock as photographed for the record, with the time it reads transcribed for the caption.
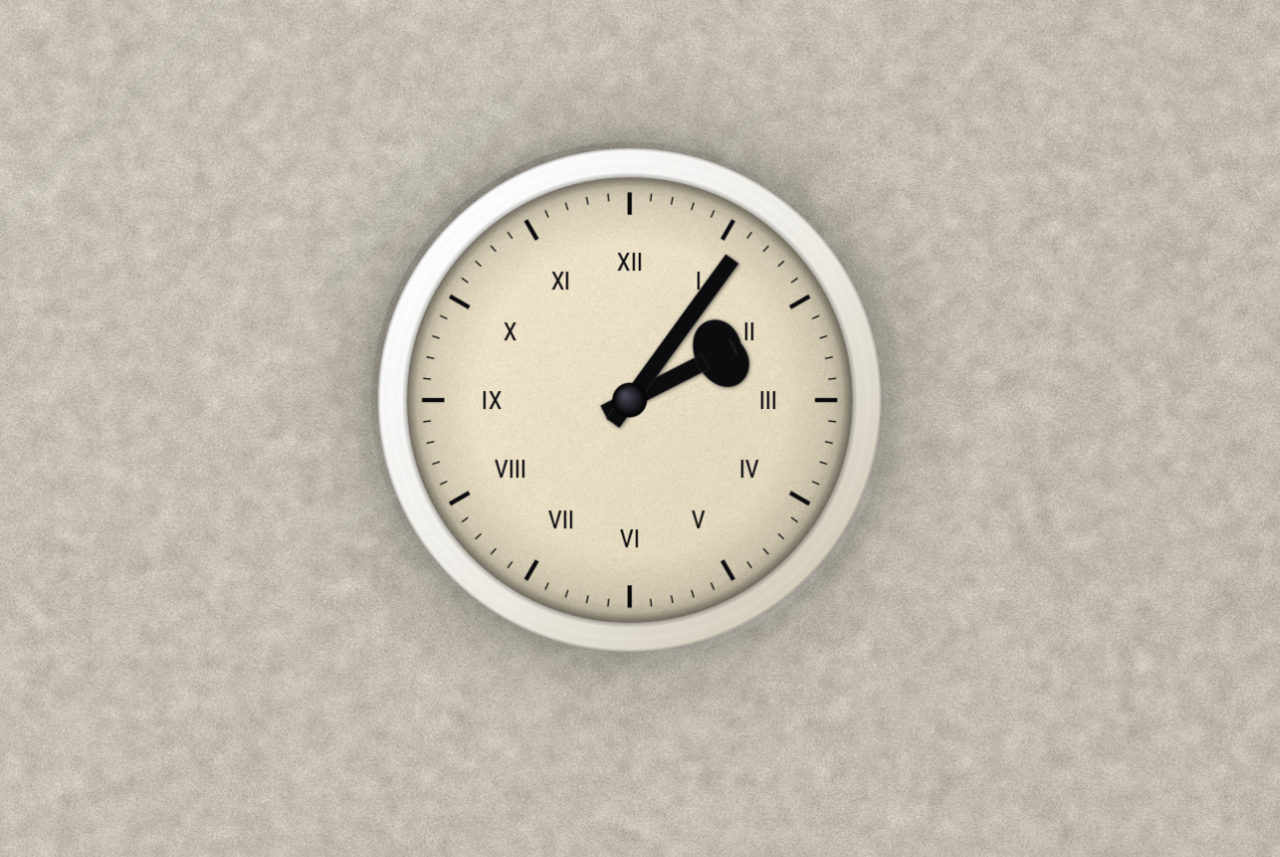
2:06
